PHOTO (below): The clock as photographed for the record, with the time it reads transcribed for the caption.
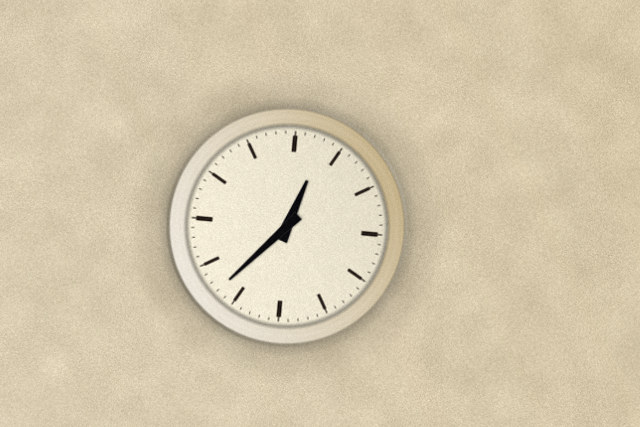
12:37
